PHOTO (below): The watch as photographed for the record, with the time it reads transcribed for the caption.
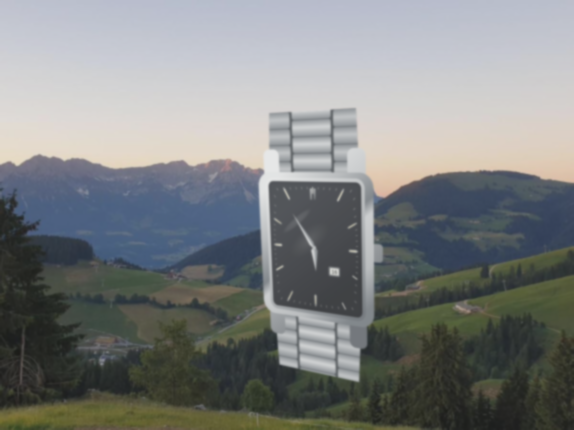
5:54
